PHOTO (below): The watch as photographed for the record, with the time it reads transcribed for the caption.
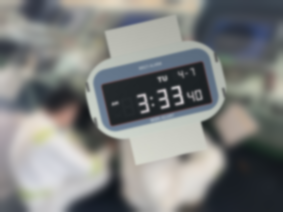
3:33
